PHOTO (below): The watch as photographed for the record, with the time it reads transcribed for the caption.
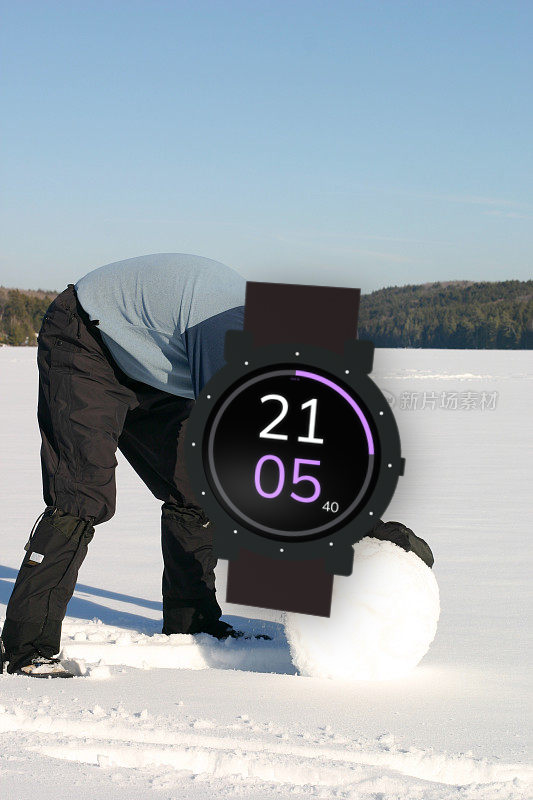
21:05:40
